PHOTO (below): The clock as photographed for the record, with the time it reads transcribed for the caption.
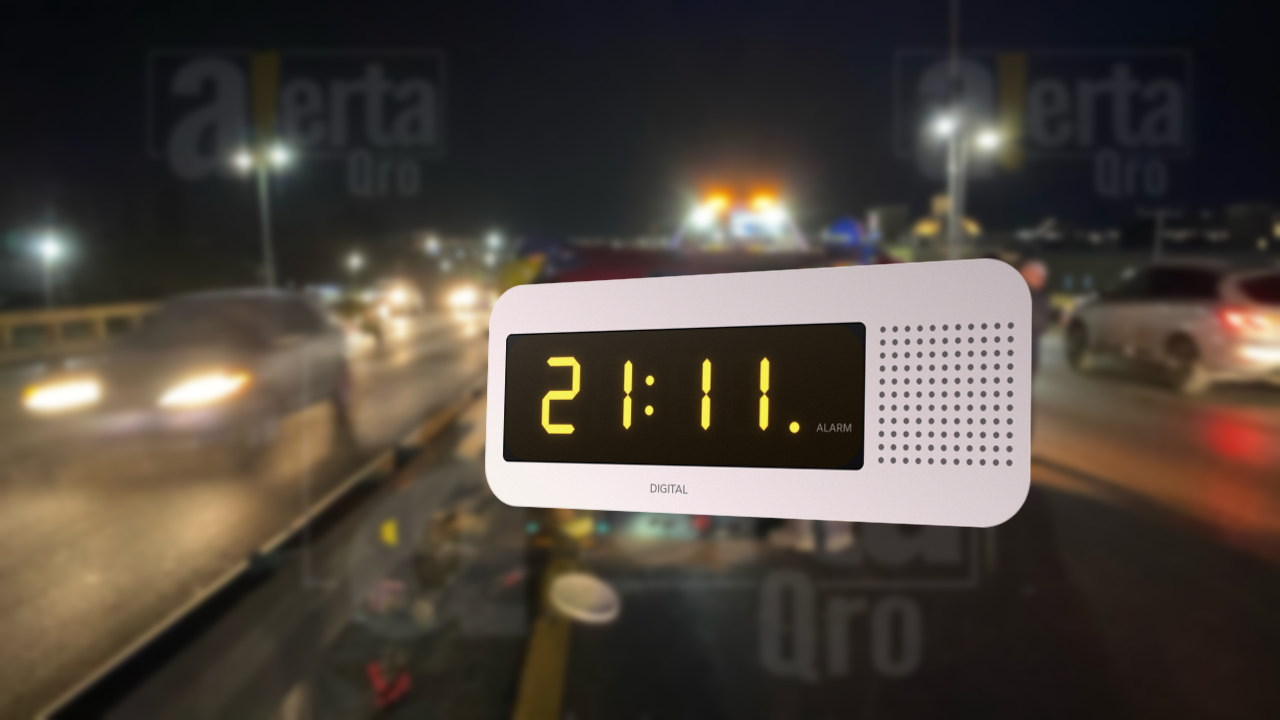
21:11
